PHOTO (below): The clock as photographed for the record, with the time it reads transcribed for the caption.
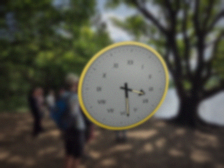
3:28
